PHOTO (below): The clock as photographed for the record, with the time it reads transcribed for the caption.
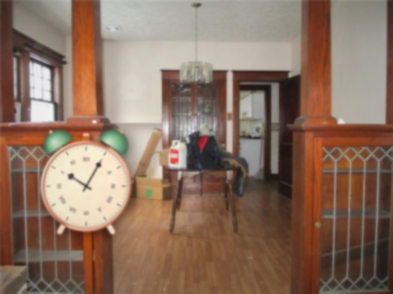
10:05
